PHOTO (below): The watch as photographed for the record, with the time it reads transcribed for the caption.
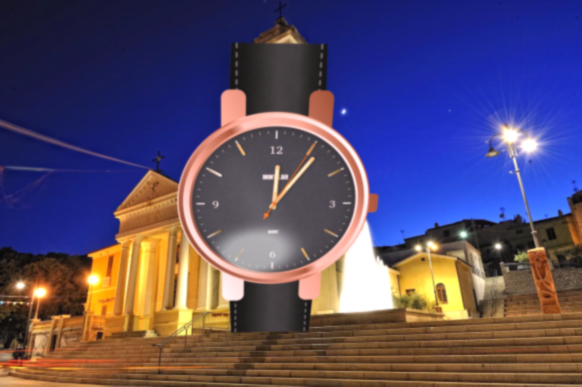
12:06:05
